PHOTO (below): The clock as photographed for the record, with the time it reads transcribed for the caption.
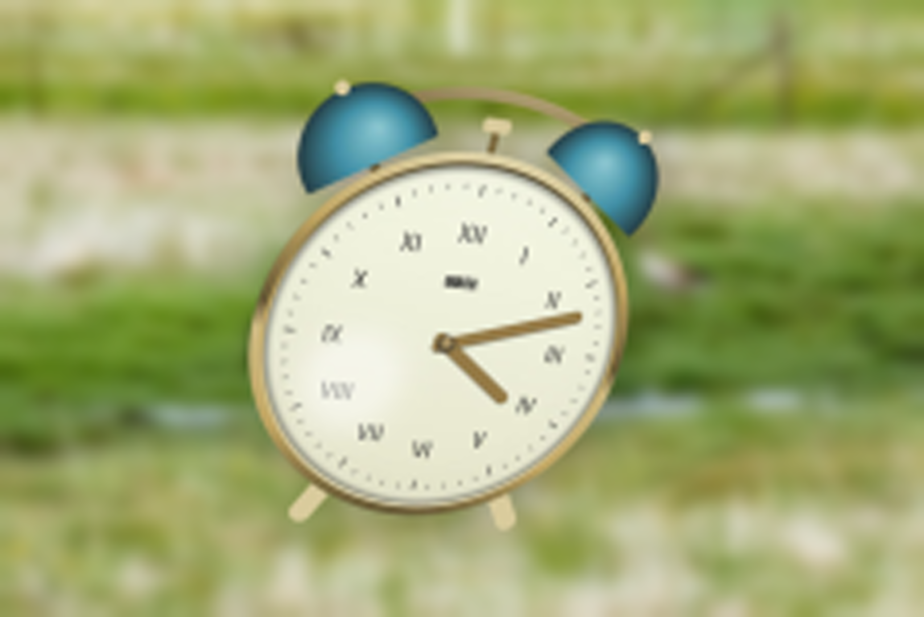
4:12
